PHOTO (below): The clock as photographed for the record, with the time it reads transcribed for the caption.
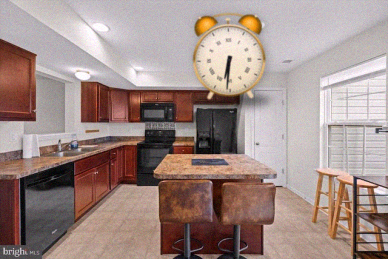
6:31
